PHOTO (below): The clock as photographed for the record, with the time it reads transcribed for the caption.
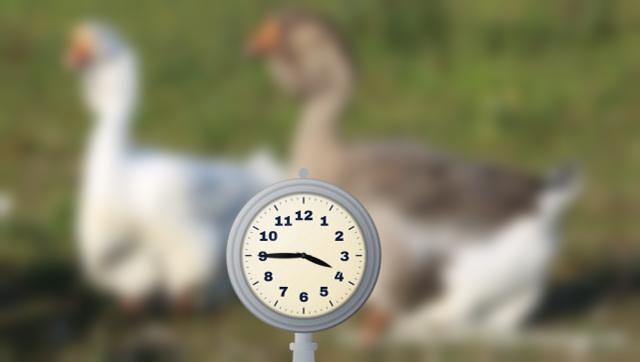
3:45
